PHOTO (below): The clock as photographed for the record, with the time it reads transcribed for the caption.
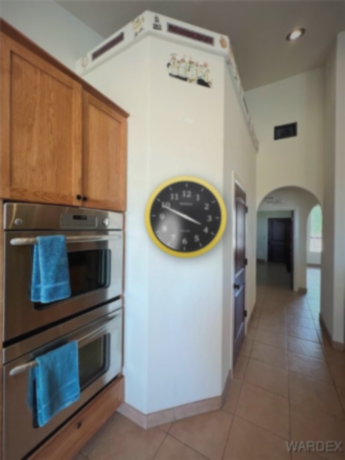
3:49
